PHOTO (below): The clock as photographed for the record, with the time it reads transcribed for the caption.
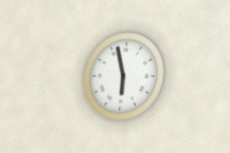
5:57
